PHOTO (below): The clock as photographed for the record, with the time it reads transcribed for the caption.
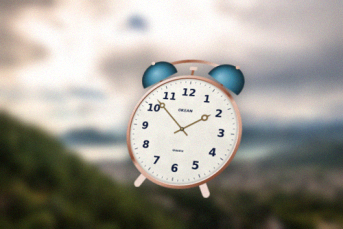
1:52
